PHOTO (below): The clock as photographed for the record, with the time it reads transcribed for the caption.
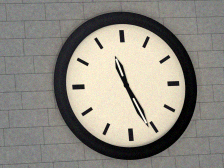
11:26
